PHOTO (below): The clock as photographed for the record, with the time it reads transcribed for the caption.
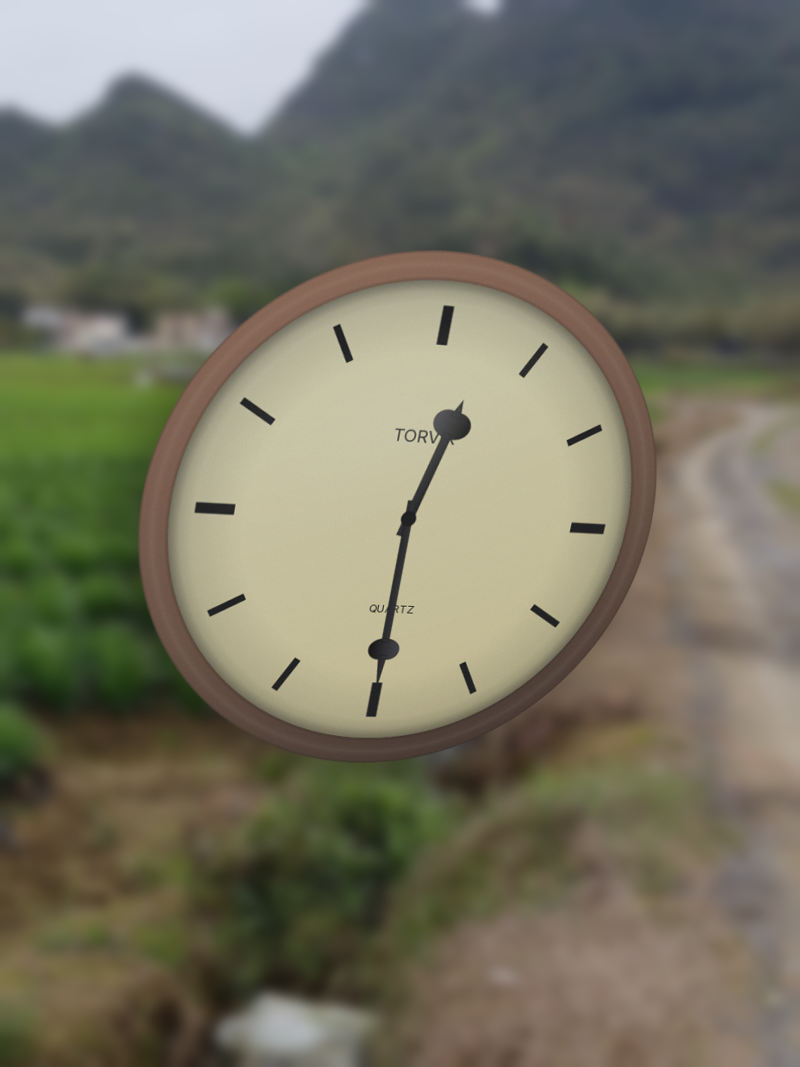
12:30
